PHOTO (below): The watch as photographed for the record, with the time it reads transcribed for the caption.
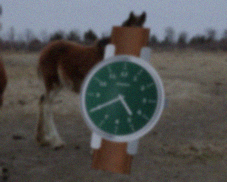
4:40
